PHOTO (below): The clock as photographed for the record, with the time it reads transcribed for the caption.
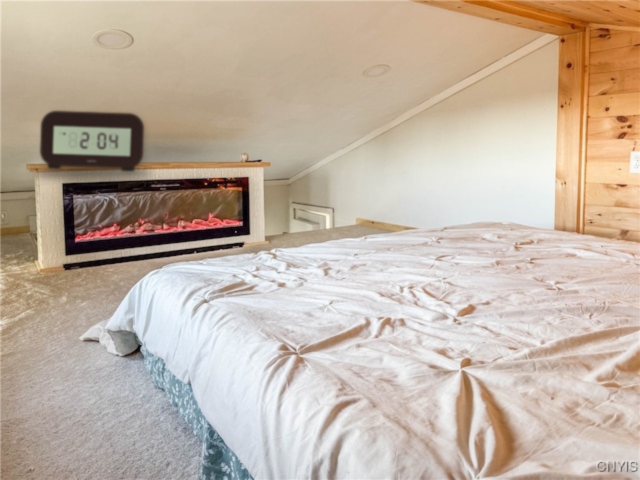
2:04
